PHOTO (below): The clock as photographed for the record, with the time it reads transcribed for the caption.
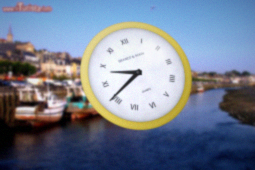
9:41
